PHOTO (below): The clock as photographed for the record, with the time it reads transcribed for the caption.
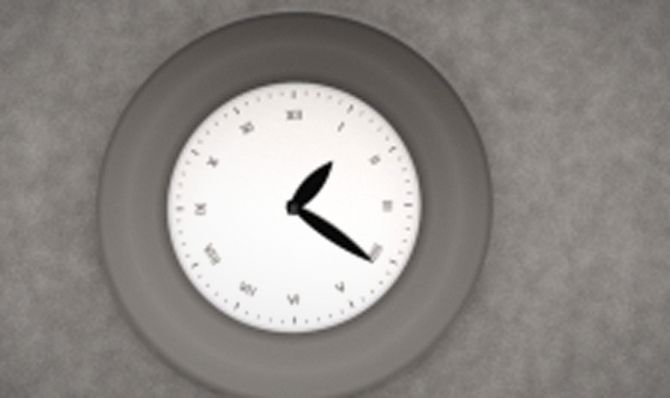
1:21
